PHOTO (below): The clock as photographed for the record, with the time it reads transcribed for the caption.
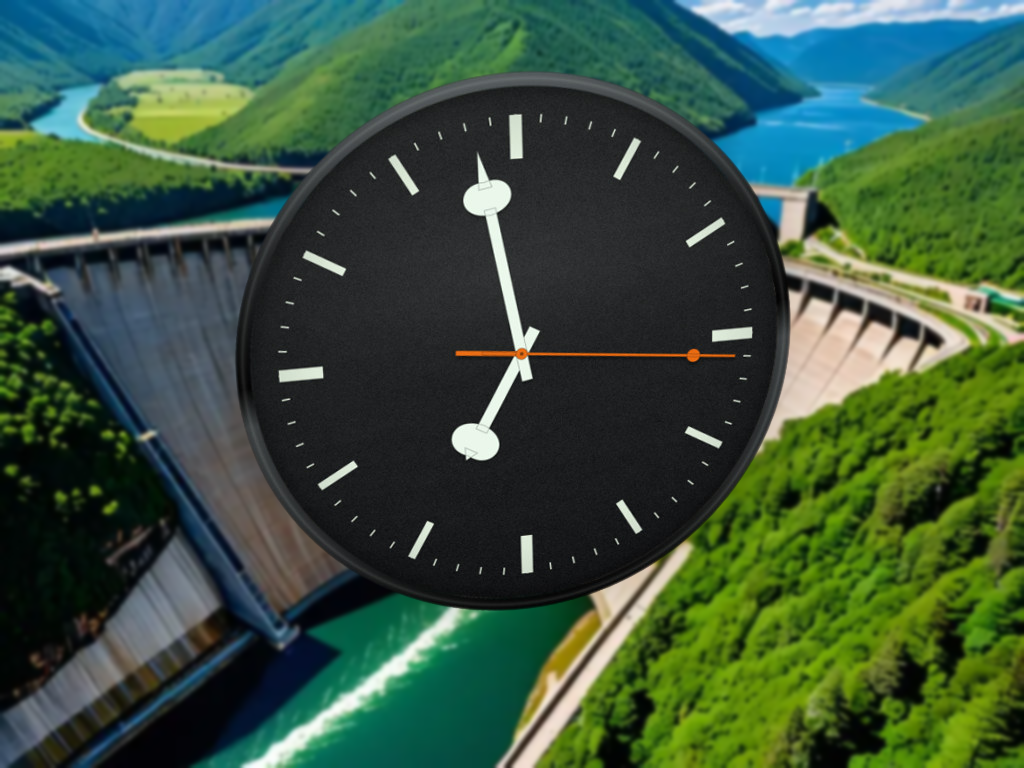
6:58:16
